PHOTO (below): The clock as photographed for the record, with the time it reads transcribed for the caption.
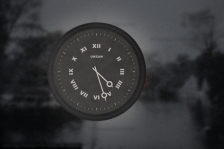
4:27
